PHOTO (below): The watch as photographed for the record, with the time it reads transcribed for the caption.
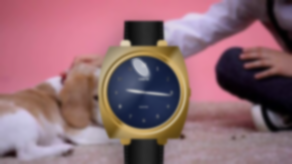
9:16
